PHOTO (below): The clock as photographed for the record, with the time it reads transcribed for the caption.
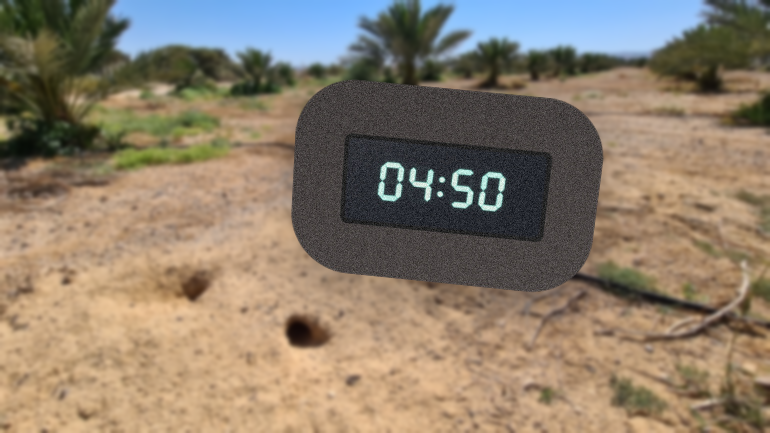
4:50
